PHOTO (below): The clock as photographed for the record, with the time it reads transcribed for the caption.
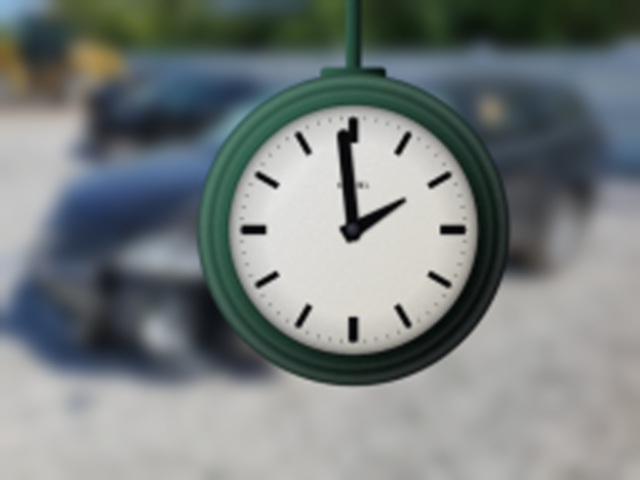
1:59
